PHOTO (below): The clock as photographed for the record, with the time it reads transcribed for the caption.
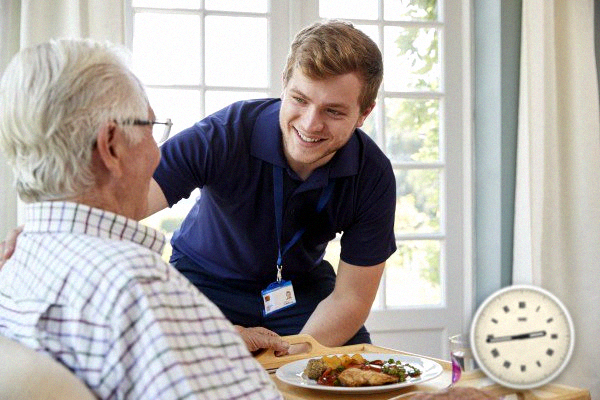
2:44
